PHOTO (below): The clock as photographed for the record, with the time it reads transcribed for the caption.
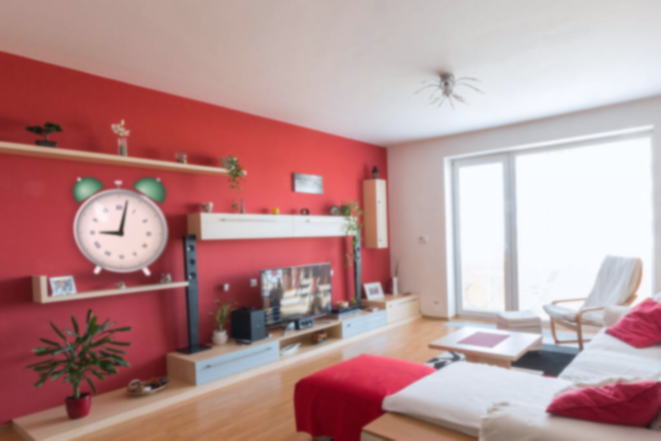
9:02
